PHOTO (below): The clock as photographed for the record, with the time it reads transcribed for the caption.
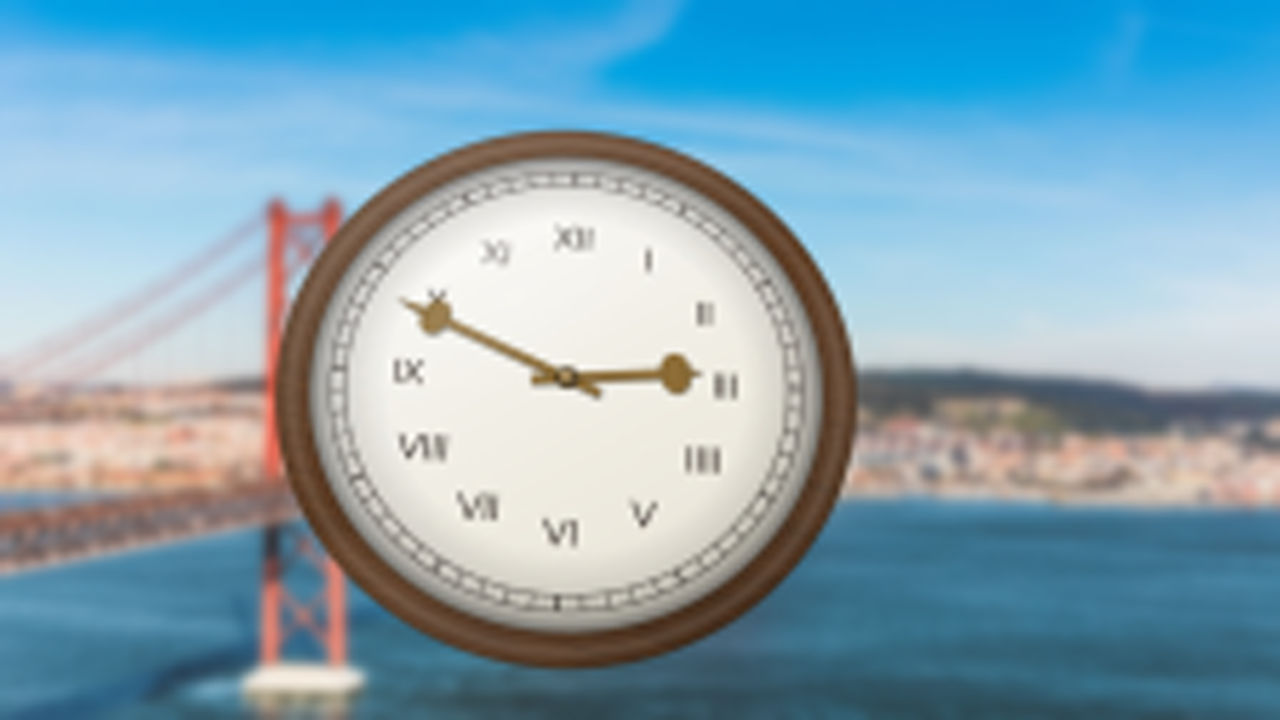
2:49
